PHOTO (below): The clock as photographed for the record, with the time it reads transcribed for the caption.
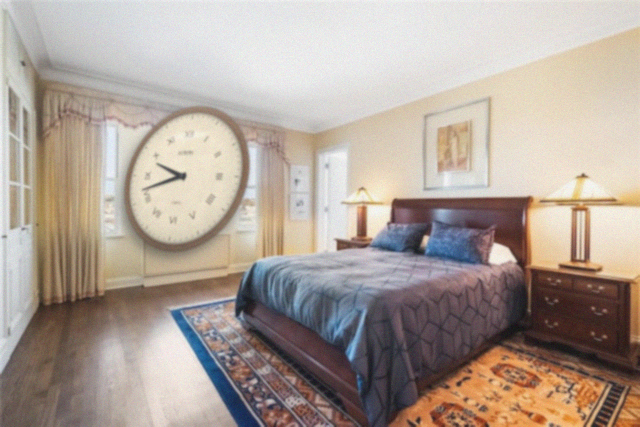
9:42
